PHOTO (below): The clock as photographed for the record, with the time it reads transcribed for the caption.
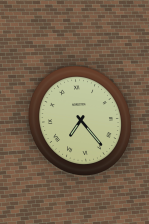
7:24
